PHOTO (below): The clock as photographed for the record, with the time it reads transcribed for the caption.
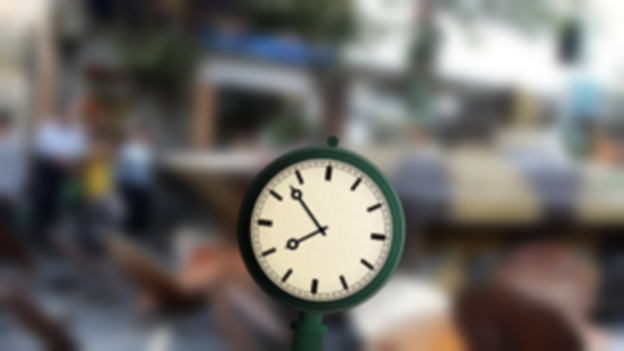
7:53
